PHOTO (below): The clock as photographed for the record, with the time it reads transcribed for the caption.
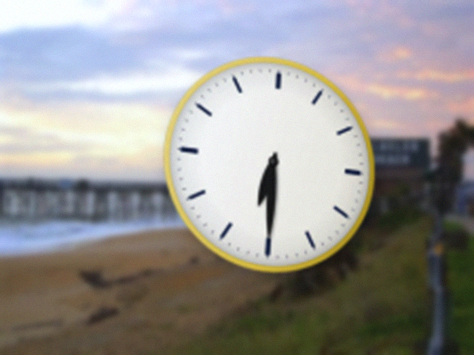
6:30
